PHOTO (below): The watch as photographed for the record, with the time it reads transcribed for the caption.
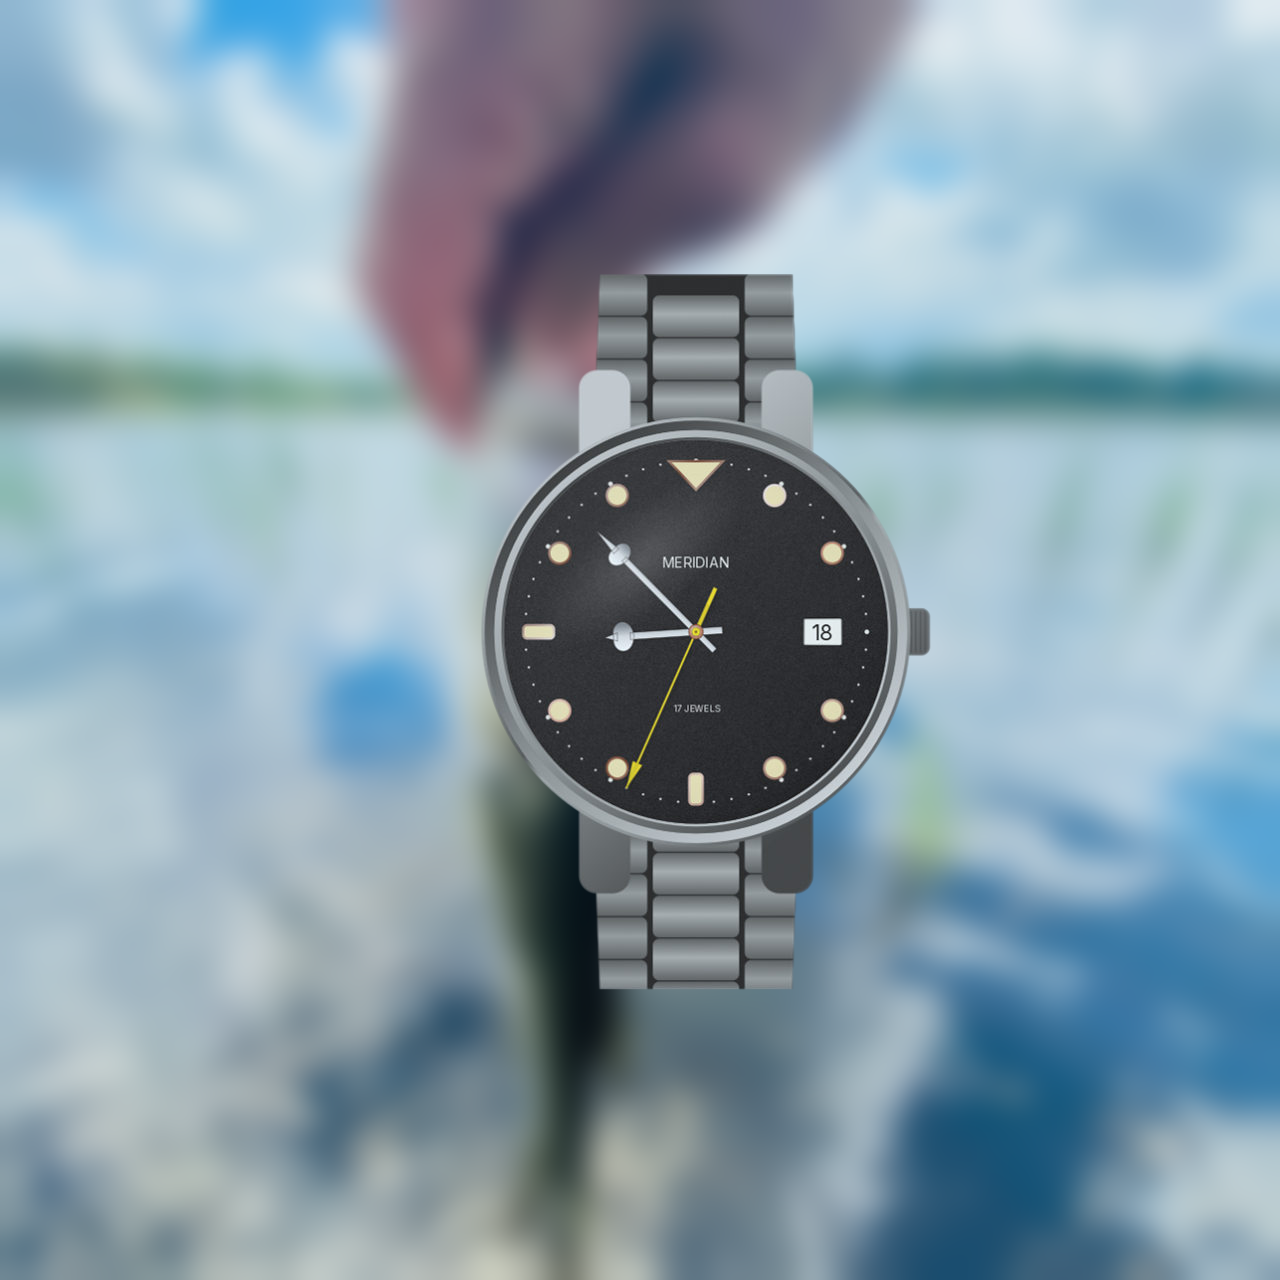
8:52:34
